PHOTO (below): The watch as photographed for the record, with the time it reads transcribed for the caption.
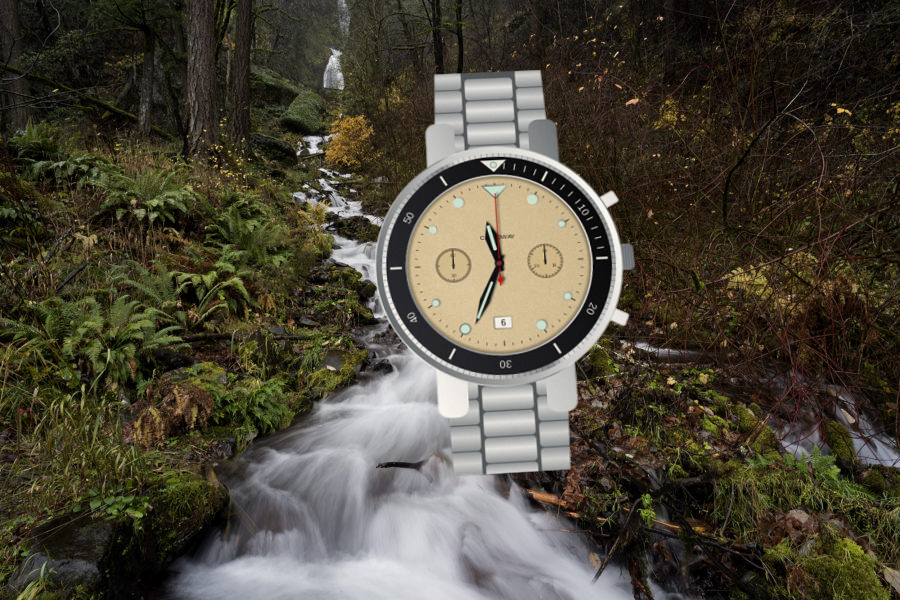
11:34
